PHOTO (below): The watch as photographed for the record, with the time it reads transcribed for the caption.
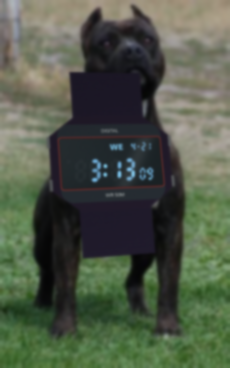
3:13:09
